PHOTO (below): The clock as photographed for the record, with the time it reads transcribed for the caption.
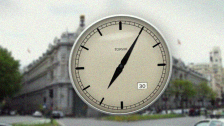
7:05
